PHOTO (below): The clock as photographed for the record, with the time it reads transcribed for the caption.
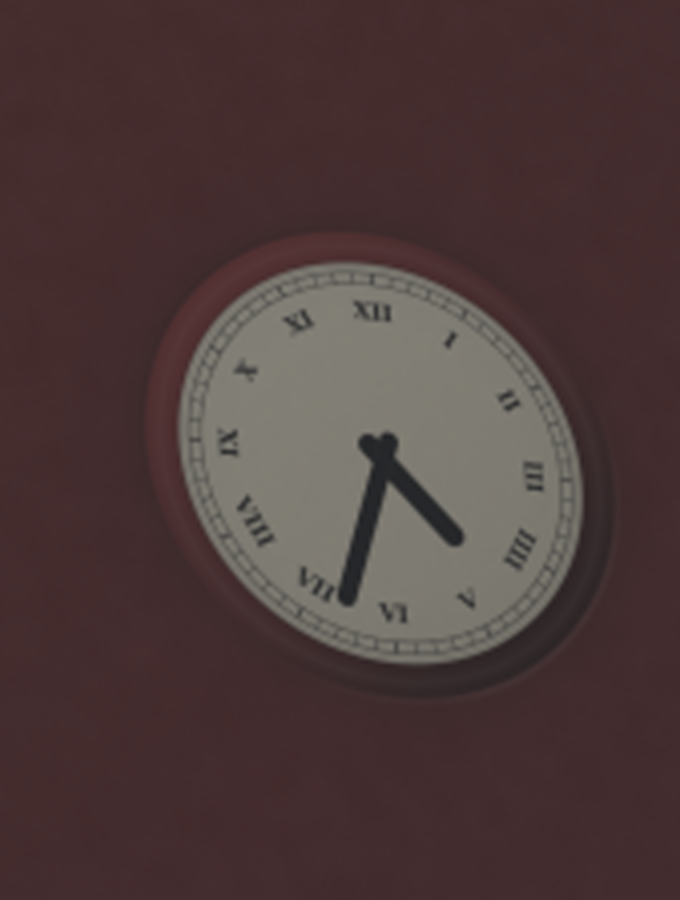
4:33
